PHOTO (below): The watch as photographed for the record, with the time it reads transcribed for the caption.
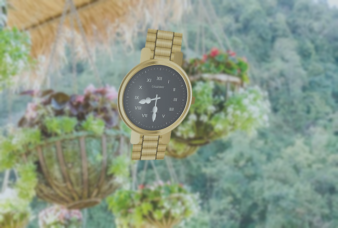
8:30
